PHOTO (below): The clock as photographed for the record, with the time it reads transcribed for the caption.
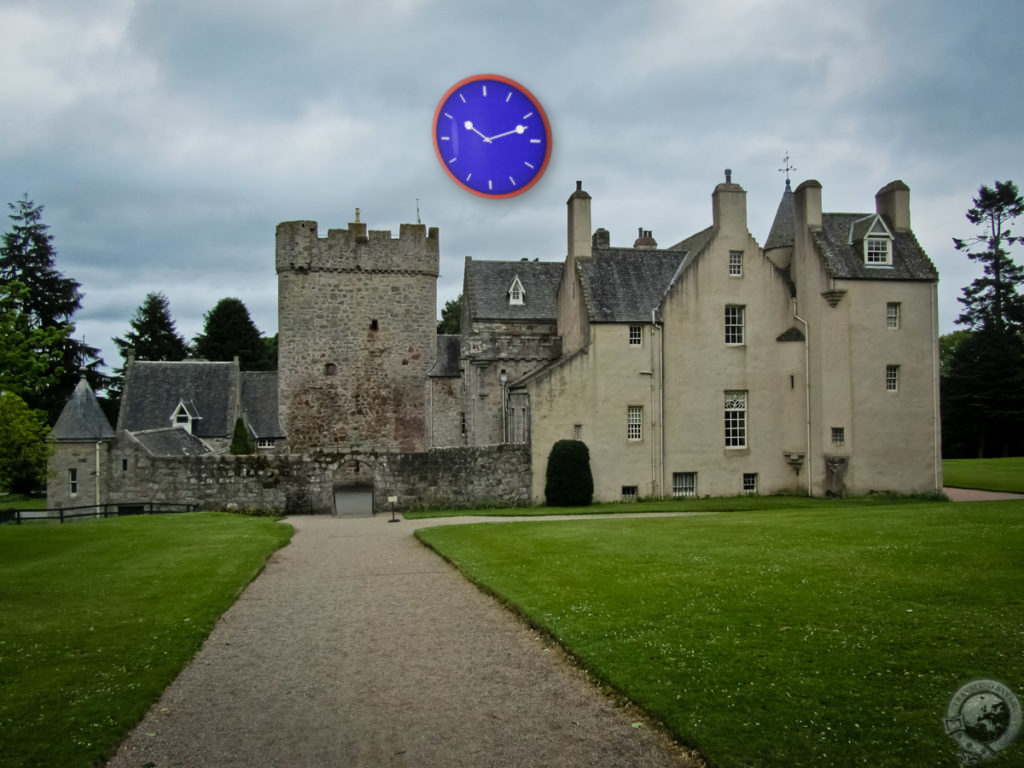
10:12
